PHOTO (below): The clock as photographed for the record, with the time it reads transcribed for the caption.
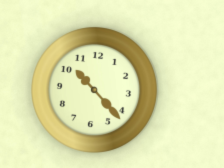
10:22
